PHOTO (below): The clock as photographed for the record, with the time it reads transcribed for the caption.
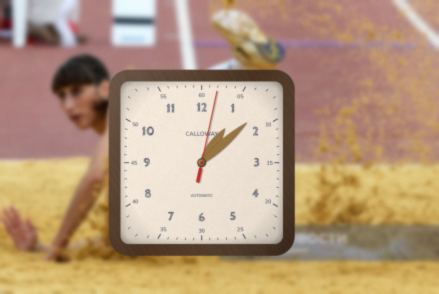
1:08:02
